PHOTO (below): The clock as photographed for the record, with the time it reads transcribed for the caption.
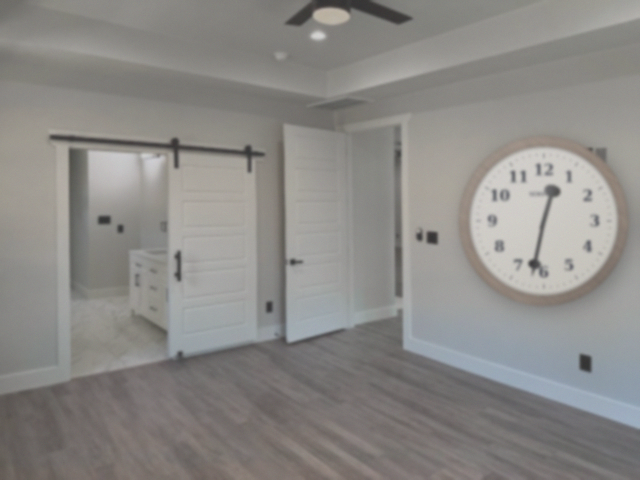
12:32
